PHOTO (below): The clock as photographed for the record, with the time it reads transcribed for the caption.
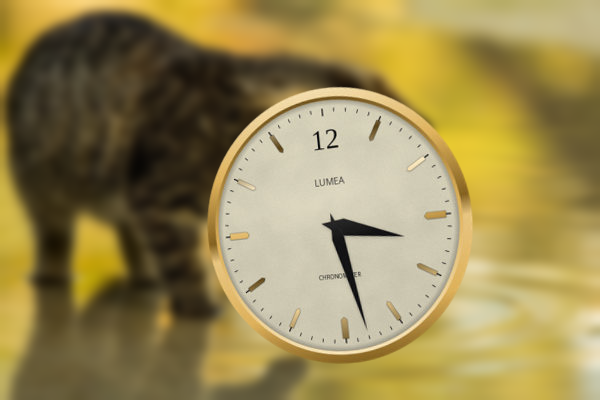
3:28
